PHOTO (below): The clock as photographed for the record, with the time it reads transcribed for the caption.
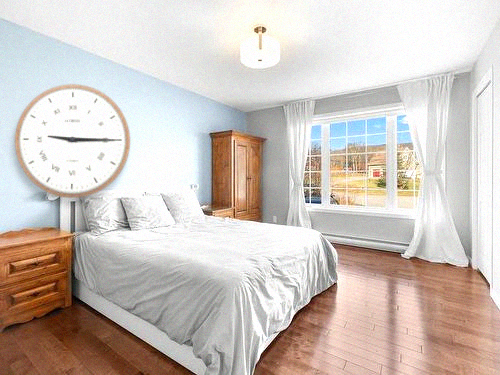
9:15
